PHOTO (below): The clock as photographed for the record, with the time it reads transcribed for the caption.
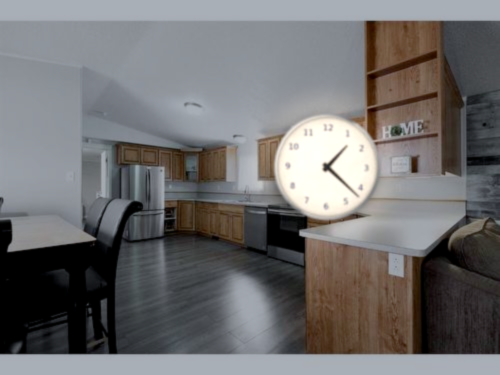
1:22
